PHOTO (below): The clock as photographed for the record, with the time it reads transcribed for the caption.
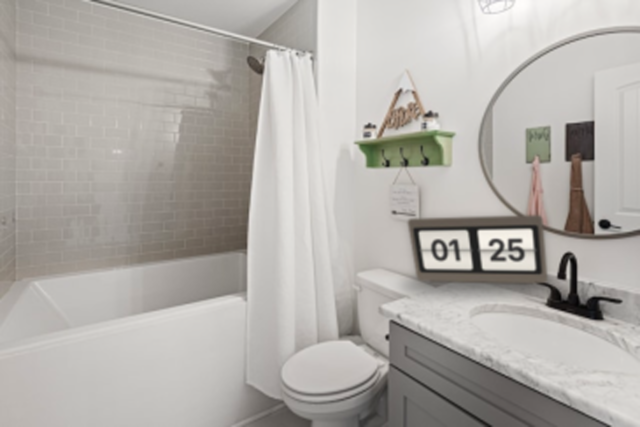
1:25
